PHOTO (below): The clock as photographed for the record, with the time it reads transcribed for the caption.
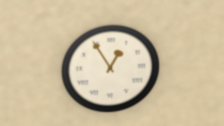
12:55
